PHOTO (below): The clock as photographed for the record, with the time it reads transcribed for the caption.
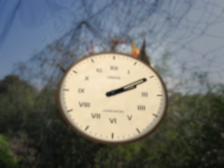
2:10
